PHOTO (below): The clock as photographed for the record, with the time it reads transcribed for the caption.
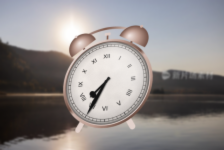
7:35
